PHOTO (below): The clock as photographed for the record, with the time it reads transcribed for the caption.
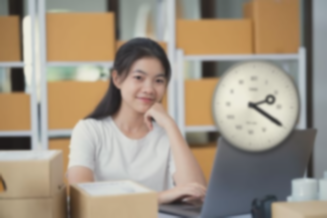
2:20
